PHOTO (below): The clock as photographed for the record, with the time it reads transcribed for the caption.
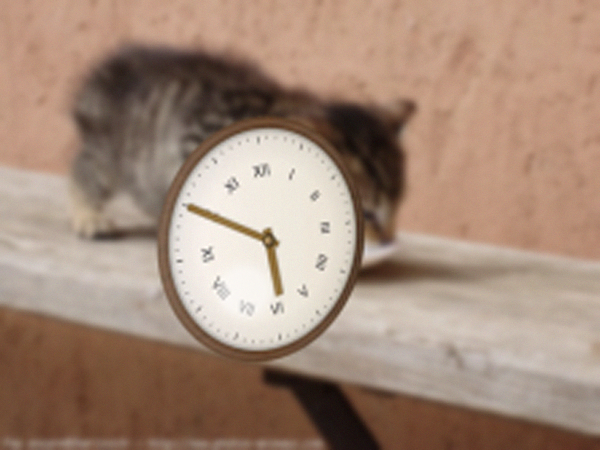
5:50
